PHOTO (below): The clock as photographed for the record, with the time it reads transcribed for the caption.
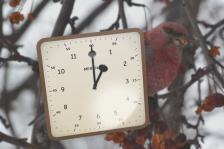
1:00
